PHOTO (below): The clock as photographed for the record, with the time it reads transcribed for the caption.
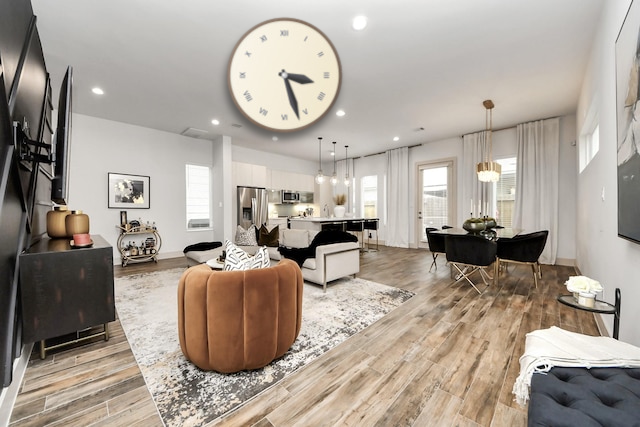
3:27
